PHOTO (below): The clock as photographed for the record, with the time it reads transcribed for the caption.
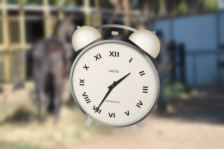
1:35
